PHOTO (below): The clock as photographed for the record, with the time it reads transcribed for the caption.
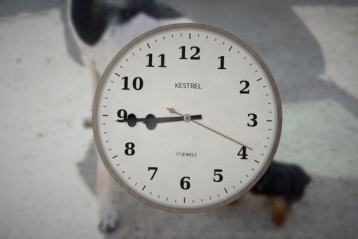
8:44:19
